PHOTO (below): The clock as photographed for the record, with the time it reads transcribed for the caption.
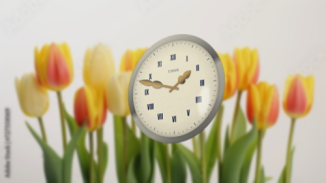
1:48
